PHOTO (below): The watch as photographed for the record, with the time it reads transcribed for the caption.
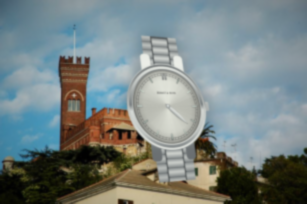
4:22
